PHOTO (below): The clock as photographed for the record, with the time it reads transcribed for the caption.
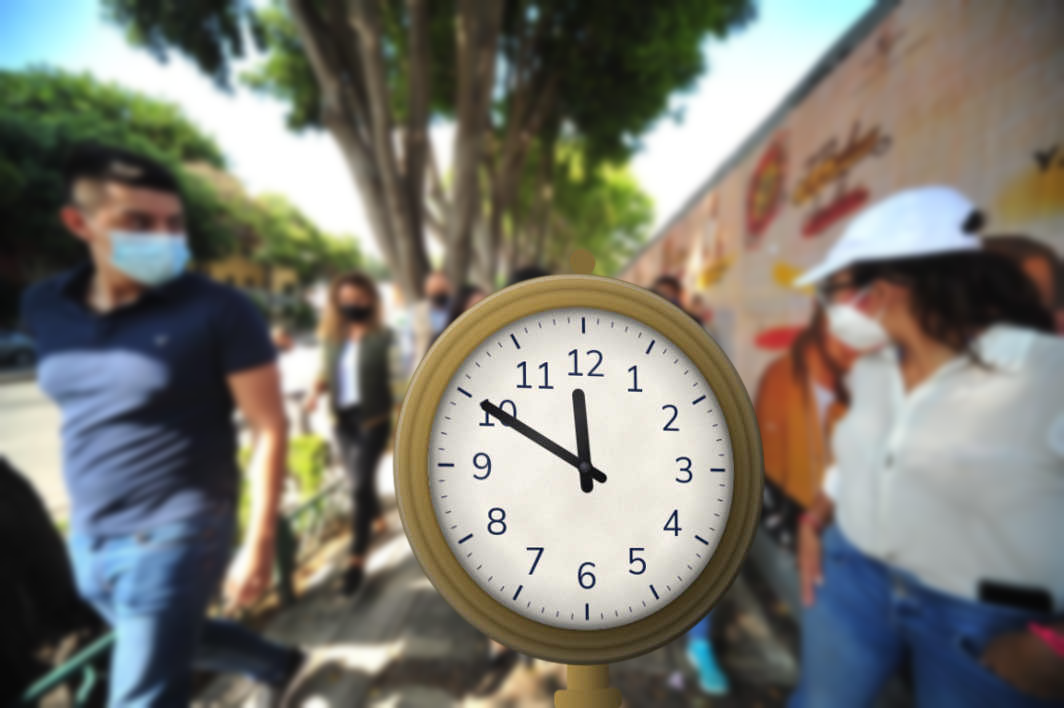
11:50
